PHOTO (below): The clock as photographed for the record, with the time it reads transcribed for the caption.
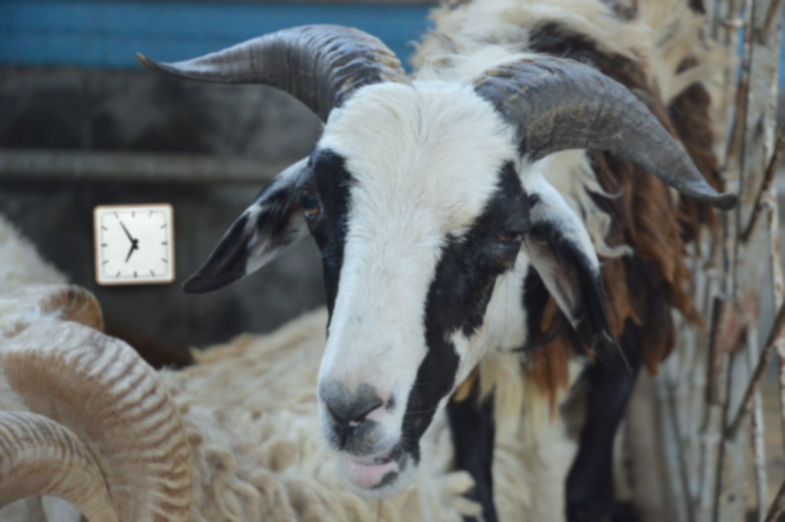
6:55
